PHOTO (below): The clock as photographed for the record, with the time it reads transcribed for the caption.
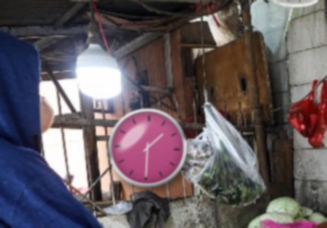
1:30
